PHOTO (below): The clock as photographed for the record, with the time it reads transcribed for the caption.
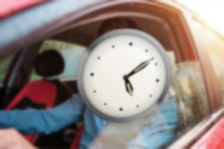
5:08
